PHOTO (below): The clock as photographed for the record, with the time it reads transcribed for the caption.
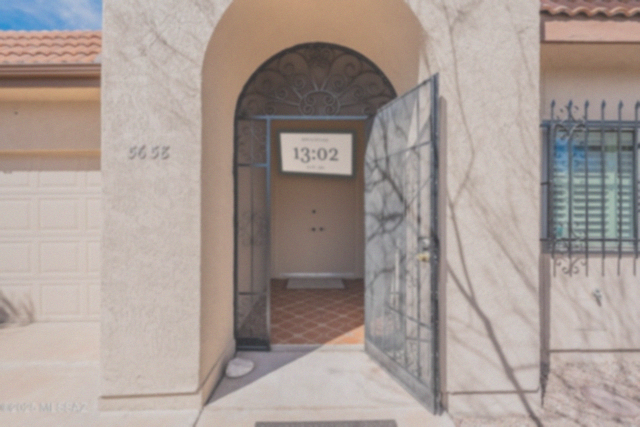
13:02
